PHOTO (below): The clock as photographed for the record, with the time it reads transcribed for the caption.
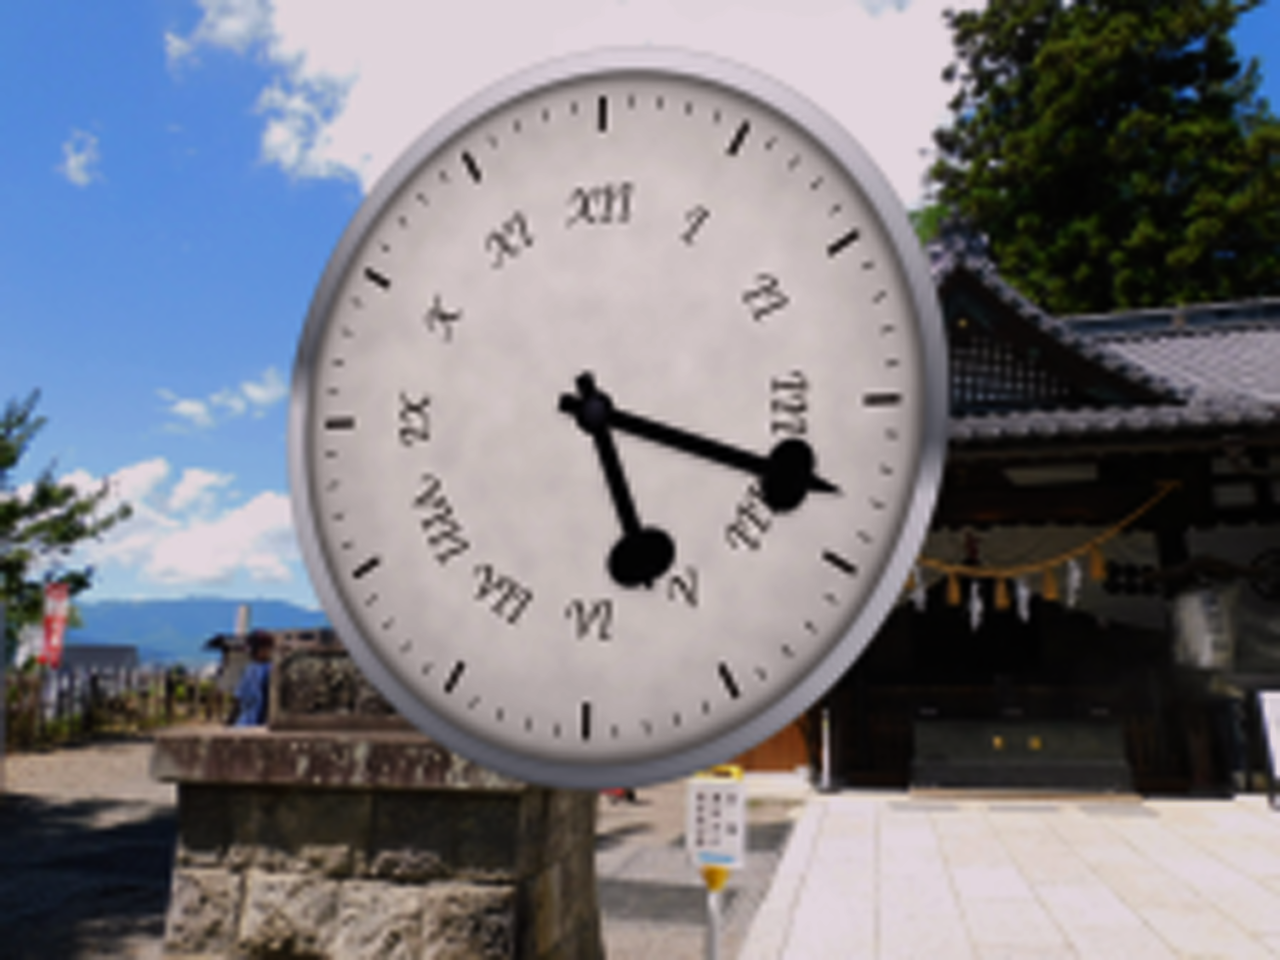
5:18
